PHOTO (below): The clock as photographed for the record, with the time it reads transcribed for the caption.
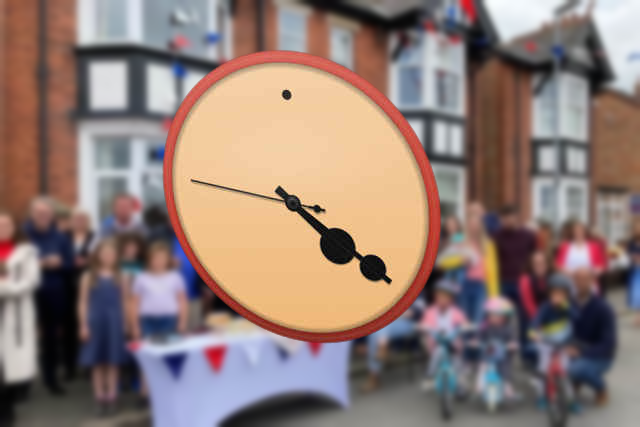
4:20:46
